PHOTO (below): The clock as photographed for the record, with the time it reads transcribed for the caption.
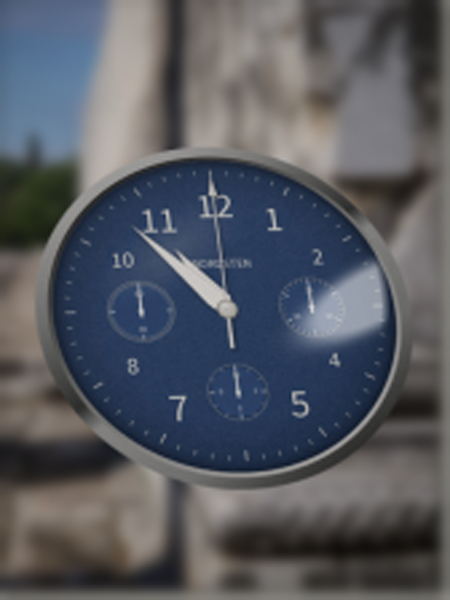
10:53
